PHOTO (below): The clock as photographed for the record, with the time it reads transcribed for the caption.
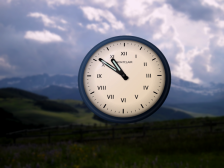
10:51
